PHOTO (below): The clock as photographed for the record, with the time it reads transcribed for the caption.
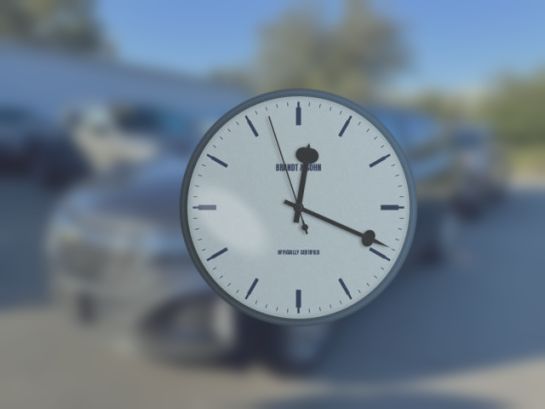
12:18:57
